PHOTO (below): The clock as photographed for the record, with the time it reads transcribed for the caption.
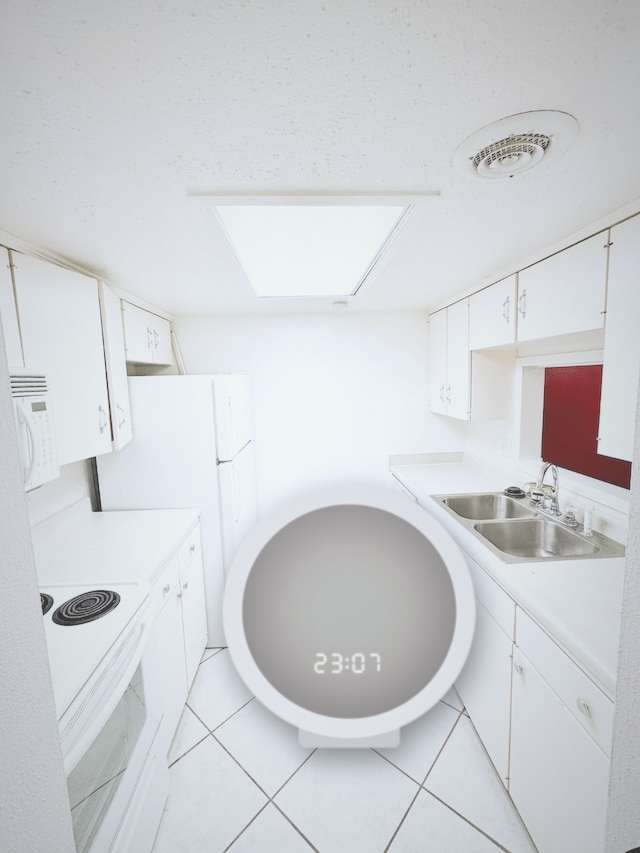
23:07
